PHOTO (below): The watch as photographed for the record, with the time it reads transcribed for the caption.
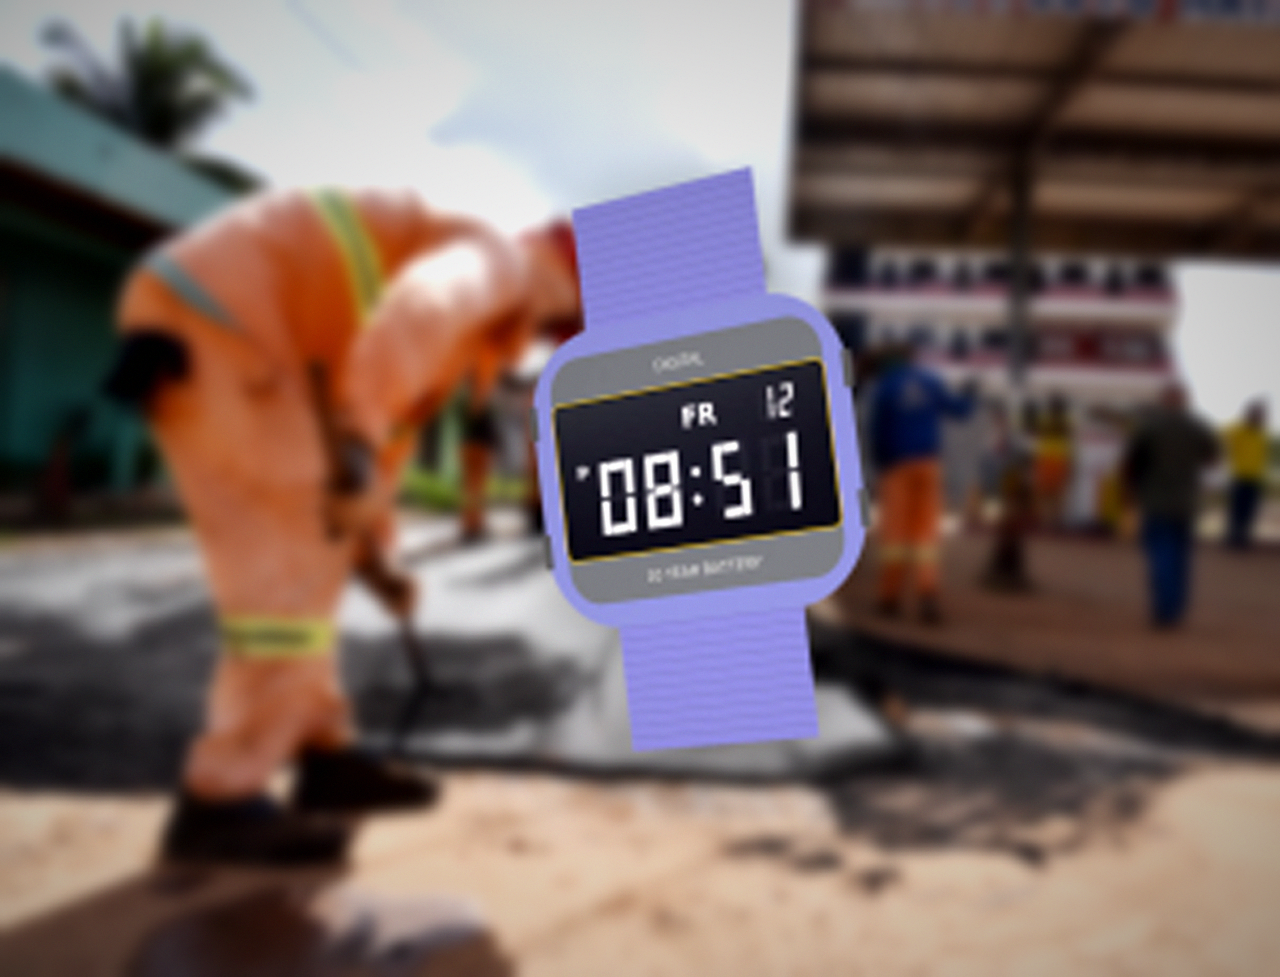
8:51
